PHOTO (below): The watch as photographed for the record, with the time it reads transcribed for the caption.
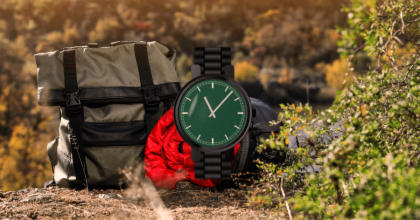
11:07
